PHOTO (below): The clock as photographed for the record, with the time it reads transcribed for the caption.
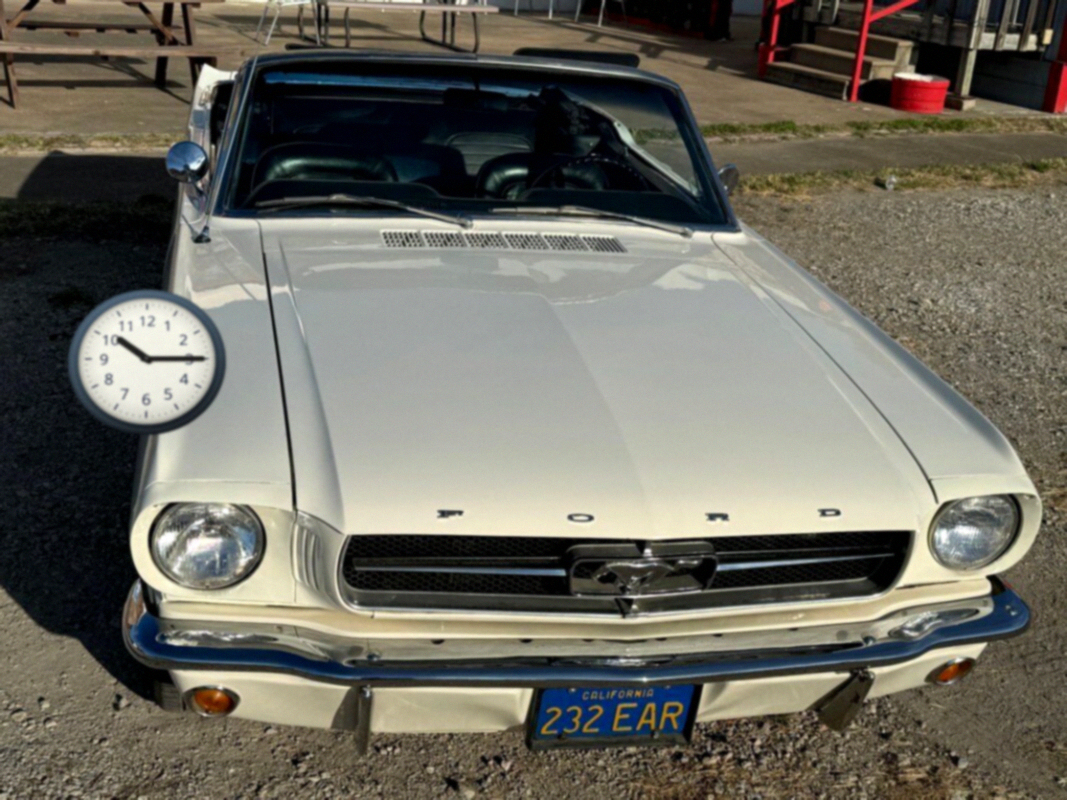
10:15
